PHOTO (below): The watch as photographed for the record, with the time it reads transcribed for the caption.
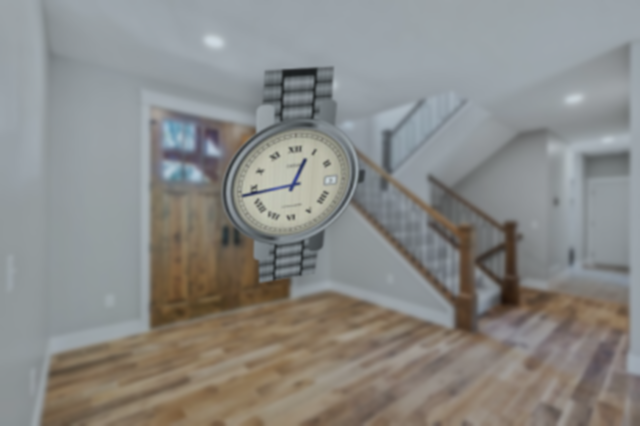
12:44
